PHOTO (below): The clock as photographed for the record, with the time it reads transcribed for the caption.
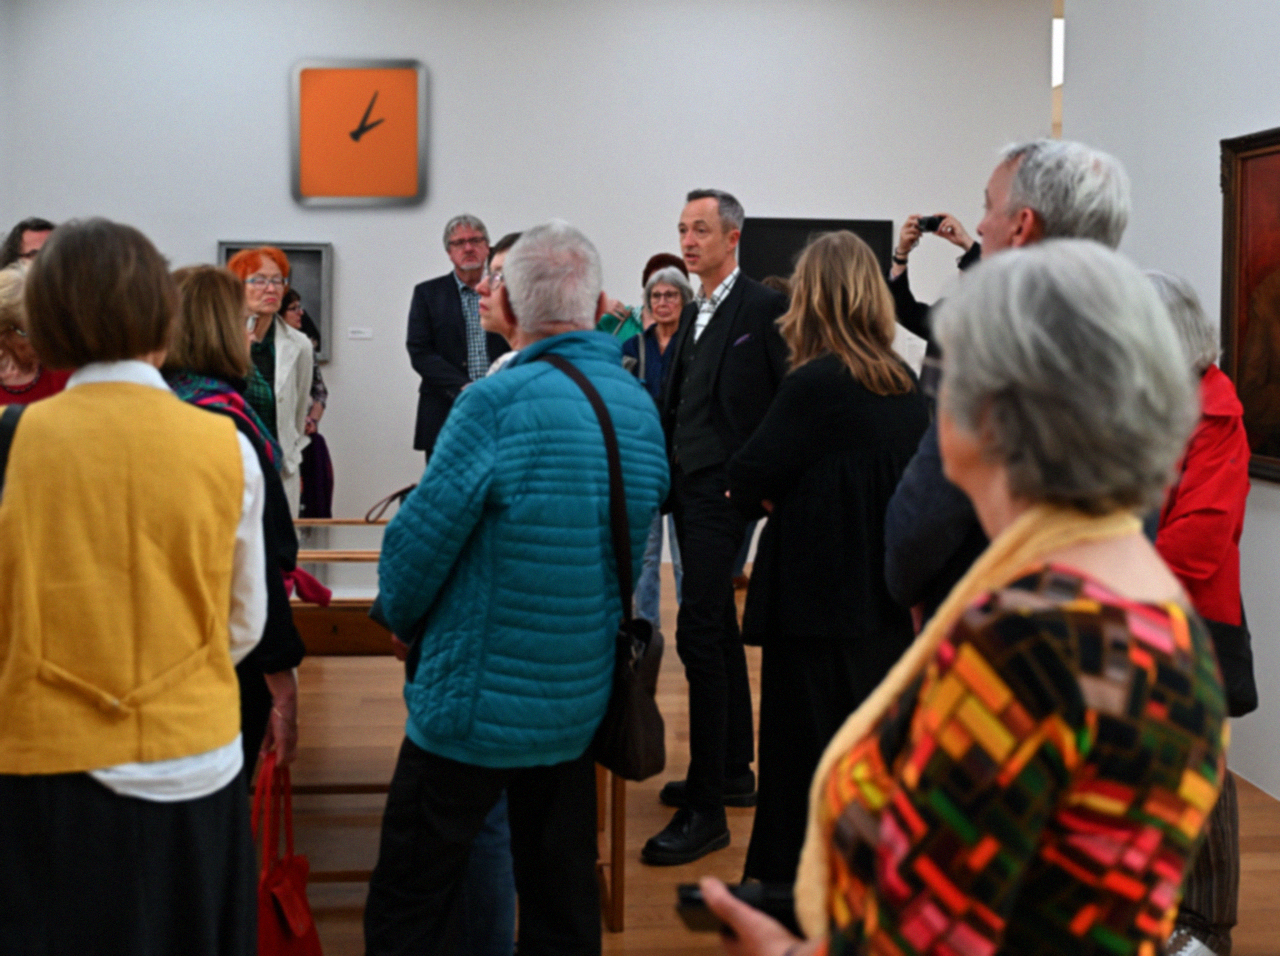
2:04
